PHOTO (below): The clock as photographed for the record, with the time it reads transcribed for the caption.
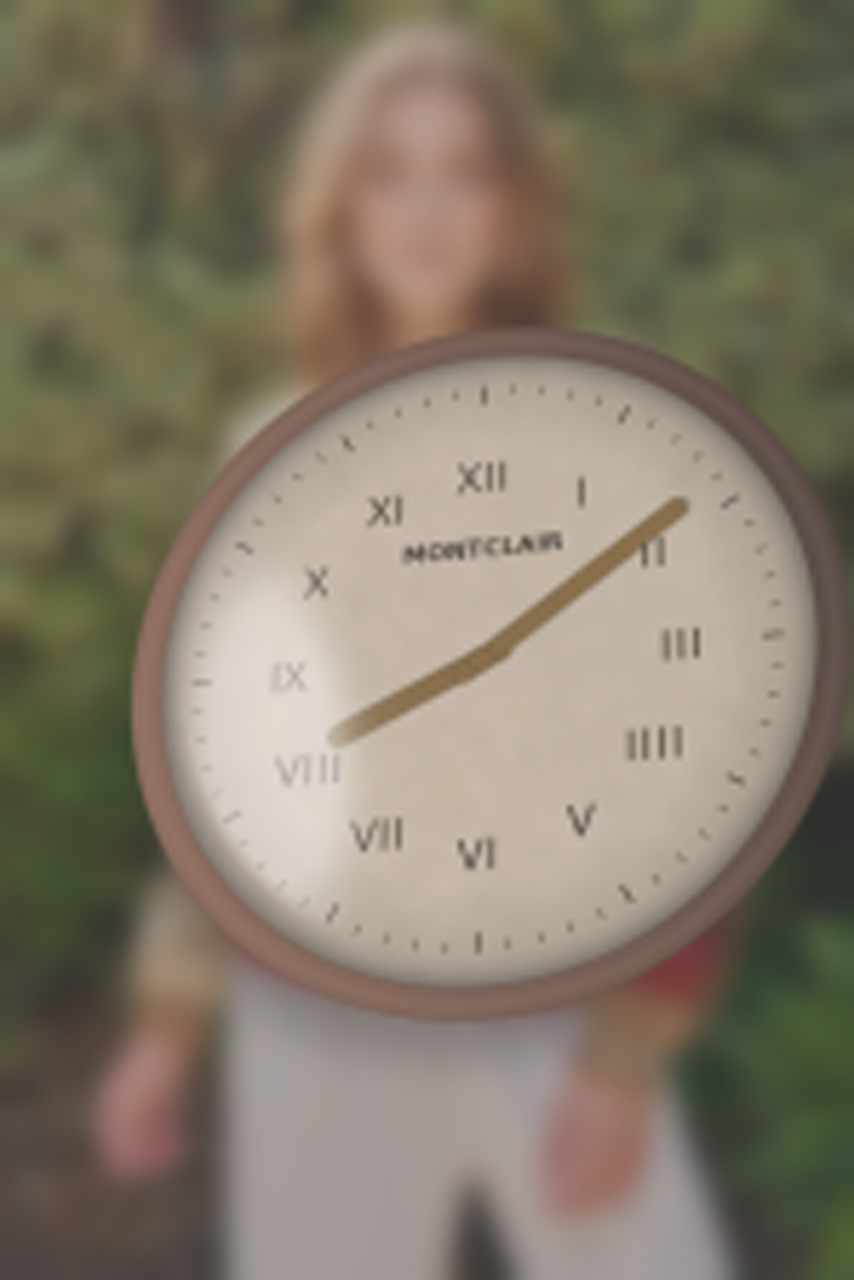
8:09
